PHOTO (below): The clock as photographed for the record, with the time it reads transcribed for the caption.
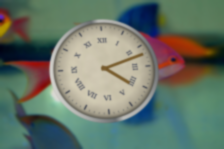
4:12
